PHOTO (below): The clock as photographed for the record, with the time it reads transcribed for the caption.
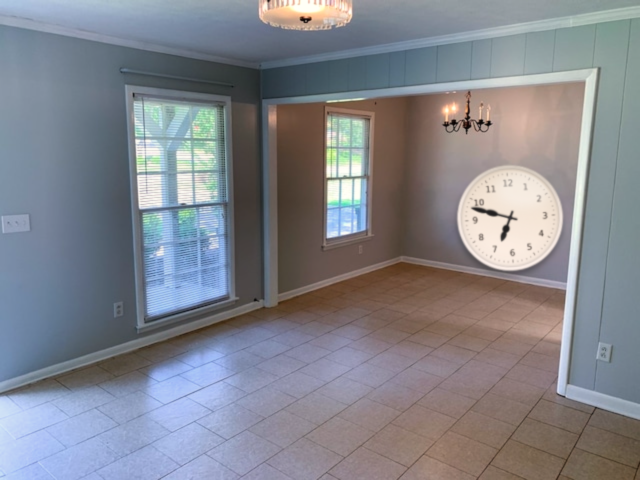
6:48
